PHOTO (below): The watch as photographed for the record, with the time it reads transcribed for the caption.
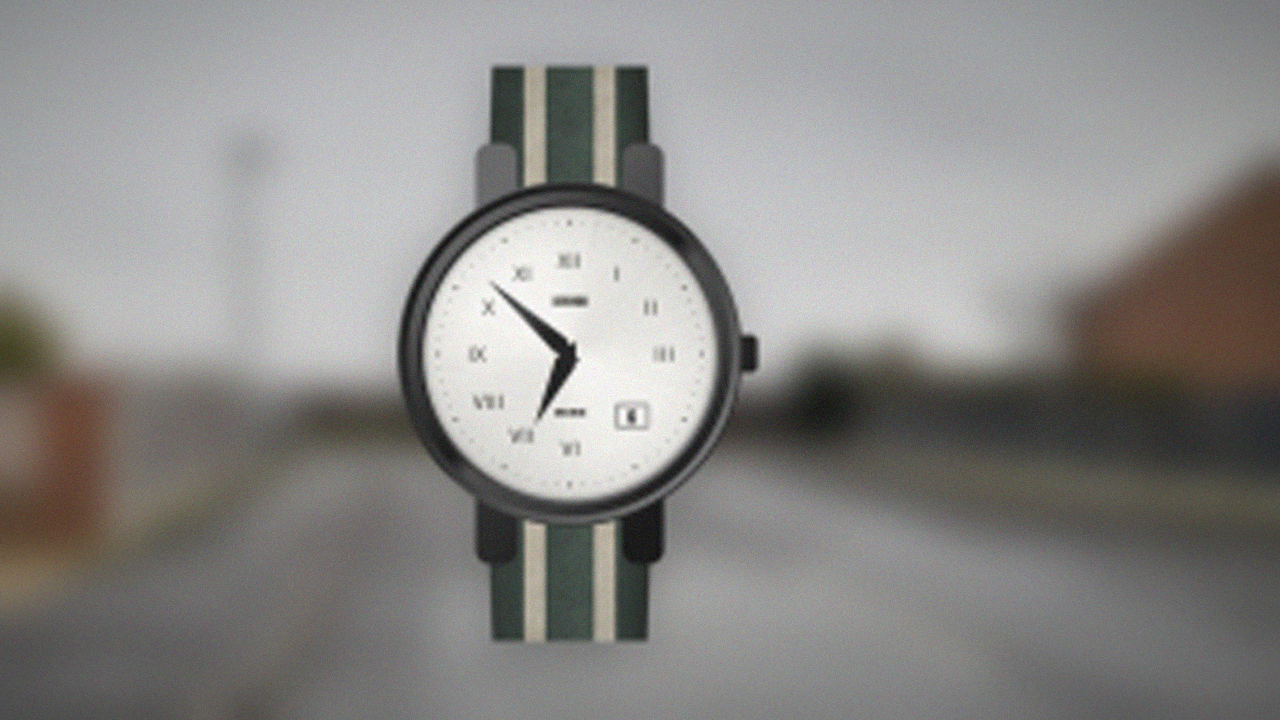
6:52
